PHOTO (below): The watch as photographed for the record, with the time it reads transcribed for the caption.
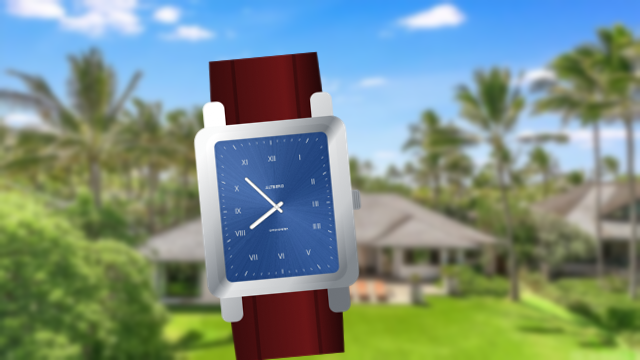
7:53
